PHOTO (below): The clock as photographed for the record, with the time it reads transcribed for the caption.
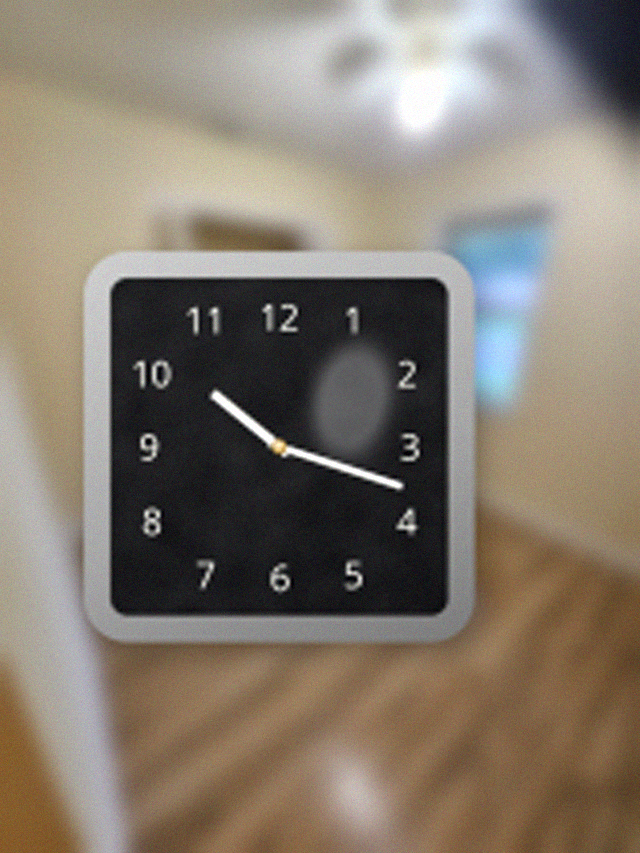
10:18
